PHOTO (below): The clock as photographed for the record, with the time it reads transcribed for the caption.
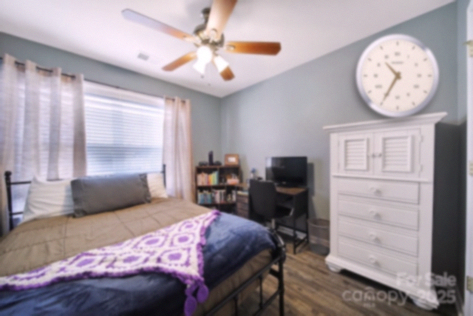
10:35
